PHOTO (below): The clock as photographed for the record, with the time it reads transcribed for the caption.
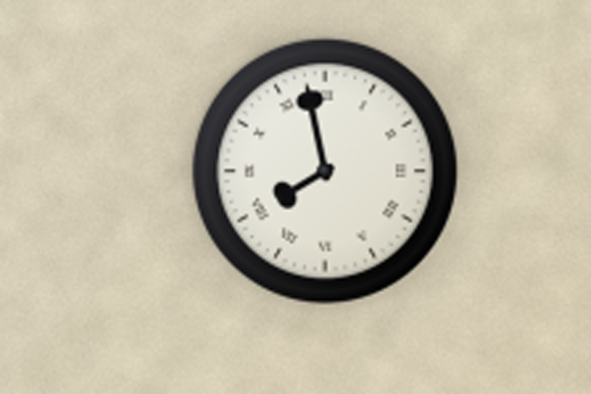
7:58
